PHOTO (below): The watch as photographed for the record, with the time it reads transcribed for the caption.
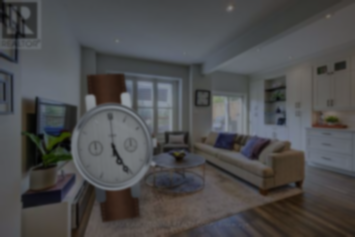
5:26
